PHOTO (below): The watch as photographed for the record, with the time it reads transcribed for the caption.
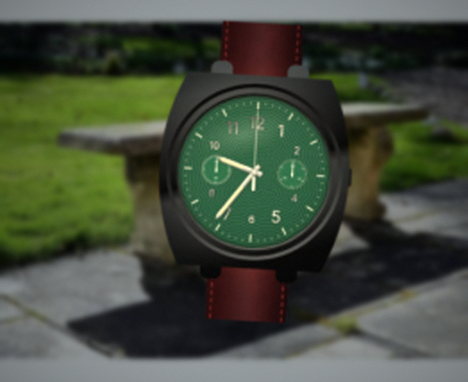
9:36
